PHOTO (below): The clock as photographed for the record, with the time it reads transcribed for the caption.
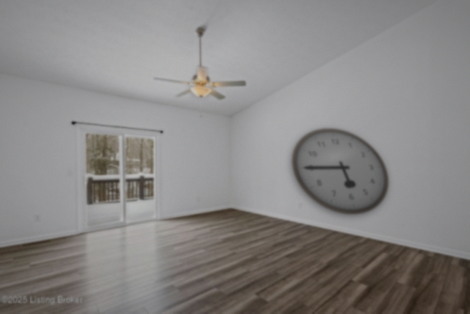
5:45
